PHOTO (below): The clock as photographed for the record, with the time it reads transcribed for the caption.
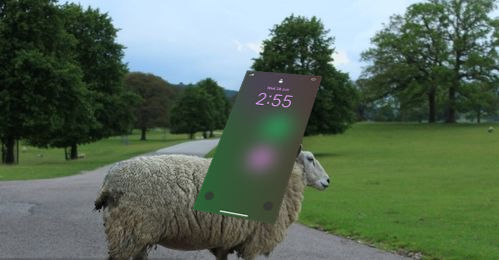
2:55
